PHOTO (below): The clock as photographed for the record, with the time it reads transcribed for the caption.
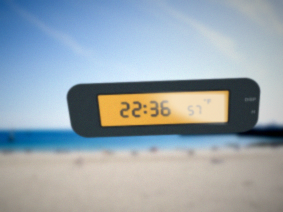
22:36
